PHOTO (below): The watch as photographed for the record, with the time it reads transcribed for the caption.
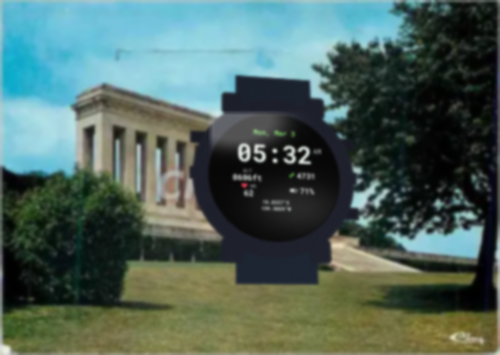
5:32
